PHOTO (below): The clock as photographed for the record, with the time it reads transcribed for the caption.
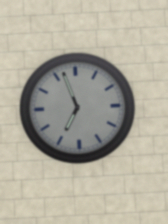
6:57
